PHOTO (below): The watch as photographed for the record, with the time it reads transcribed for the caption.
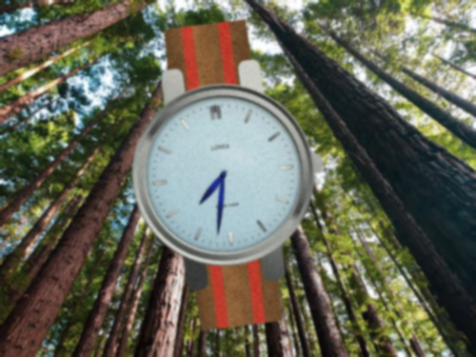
7:32
